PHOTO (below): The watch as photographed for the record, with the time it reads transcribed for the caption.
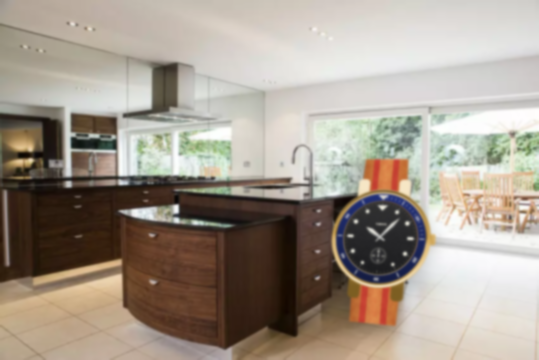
10:07
